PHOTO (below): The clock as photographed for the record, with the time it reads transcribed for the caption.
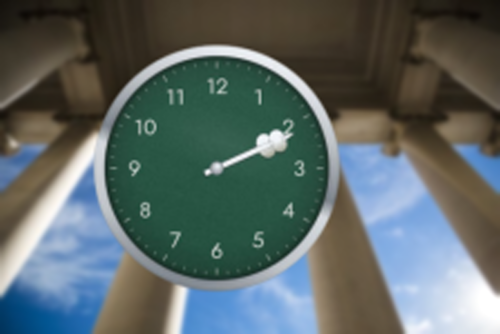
2:11
